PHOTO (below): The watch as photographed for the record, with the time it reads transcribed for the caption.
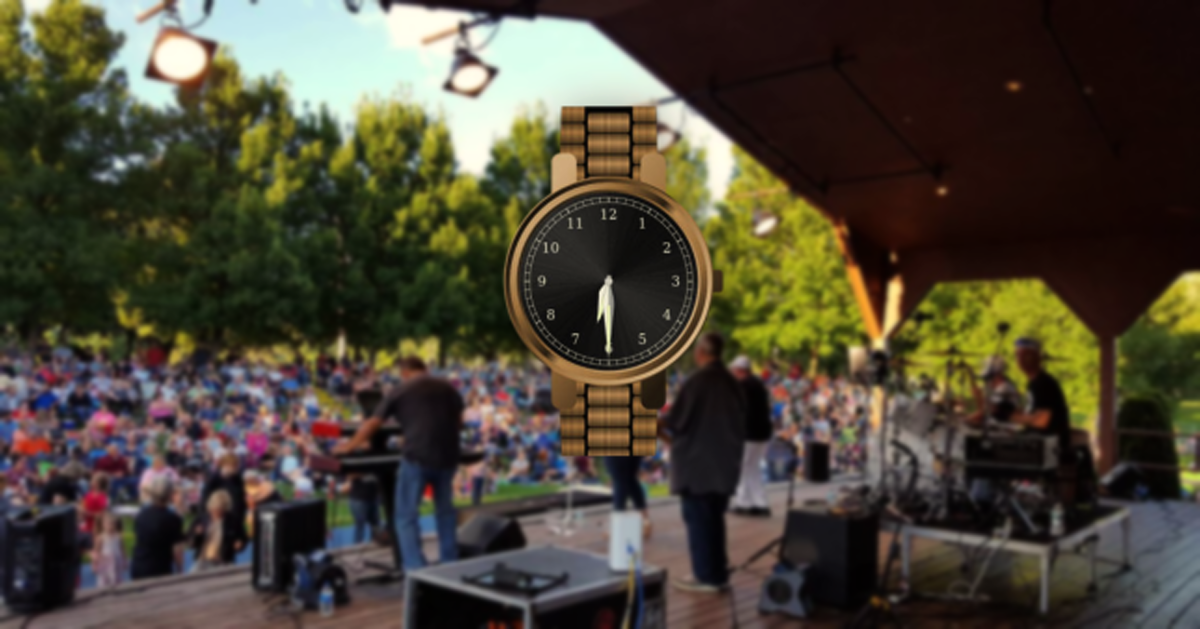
6:30
